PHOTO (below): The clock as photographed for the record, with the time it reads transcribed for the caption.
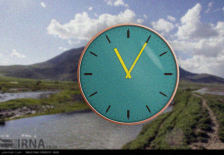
11:05
